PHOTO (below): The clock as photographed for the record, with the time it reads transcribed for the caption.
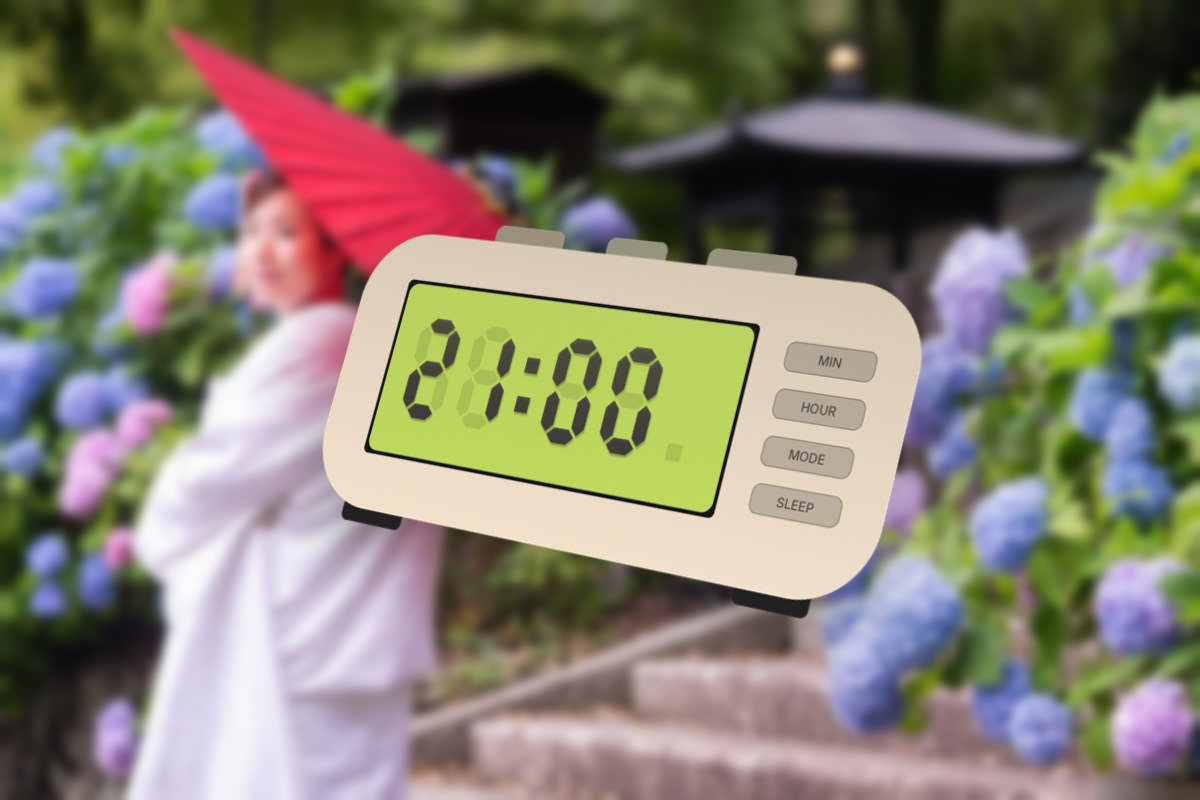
21:00
